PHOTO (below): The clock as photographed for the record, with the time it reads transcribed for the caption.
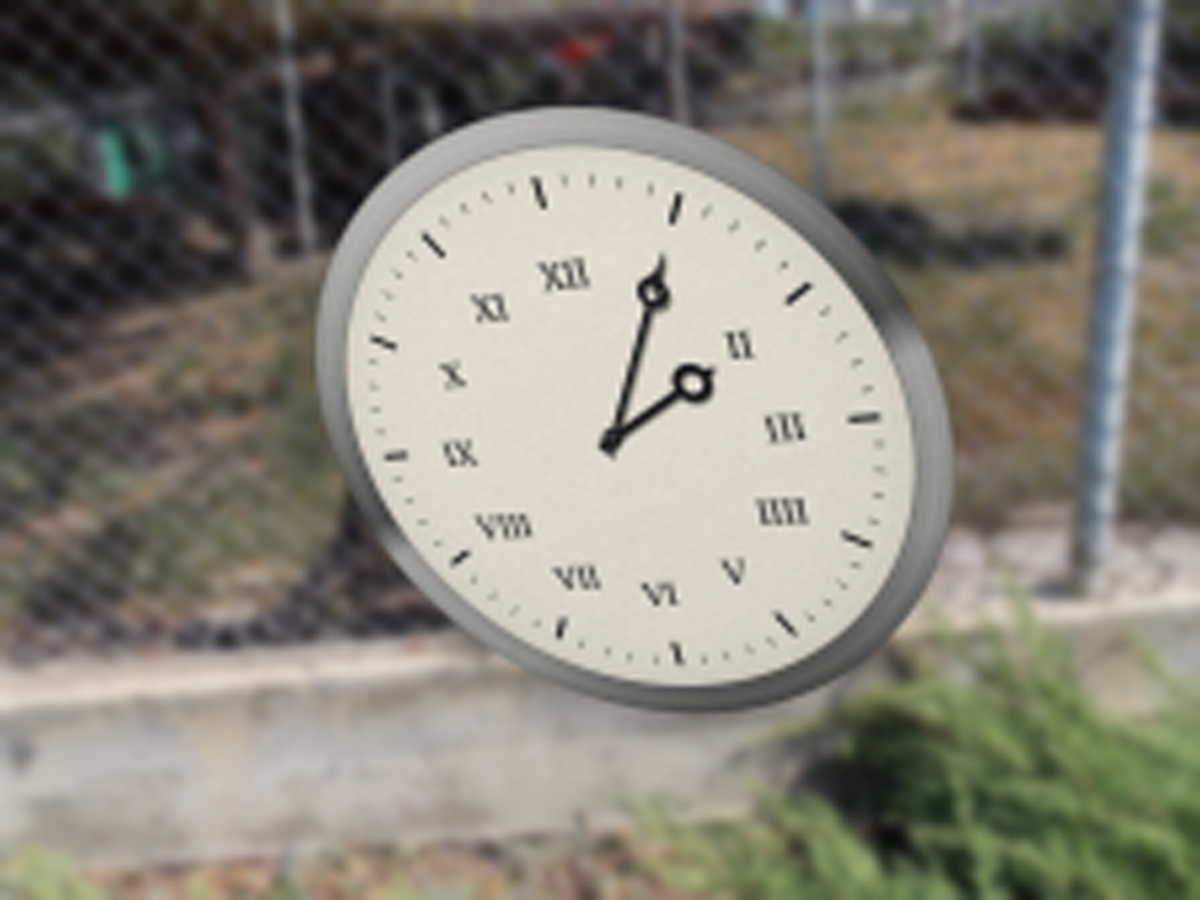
2:05
